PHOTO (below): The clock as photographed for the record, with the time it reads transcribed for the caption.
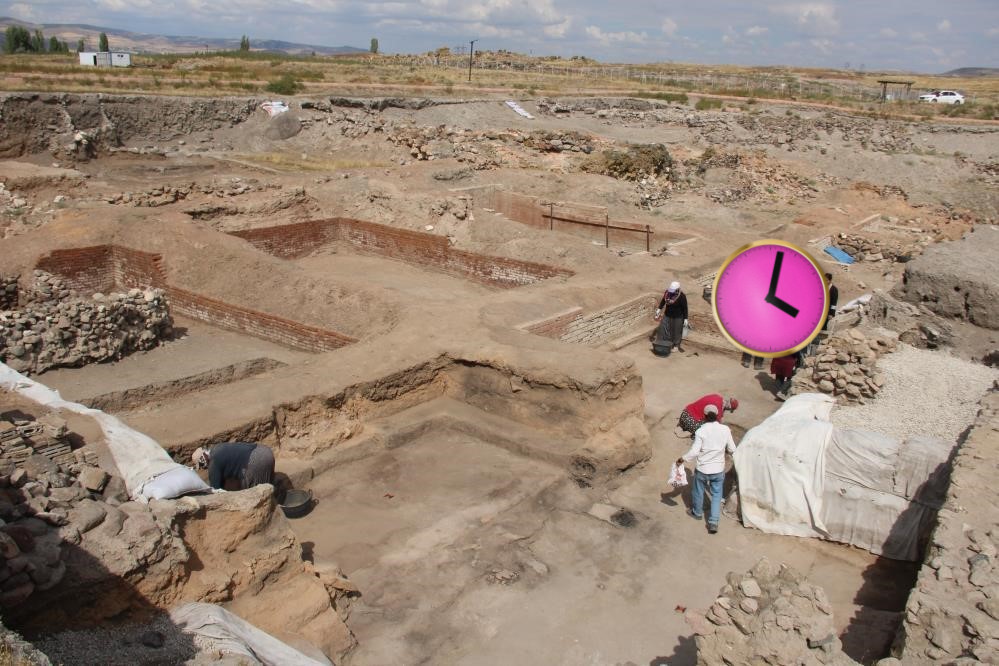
4:02
